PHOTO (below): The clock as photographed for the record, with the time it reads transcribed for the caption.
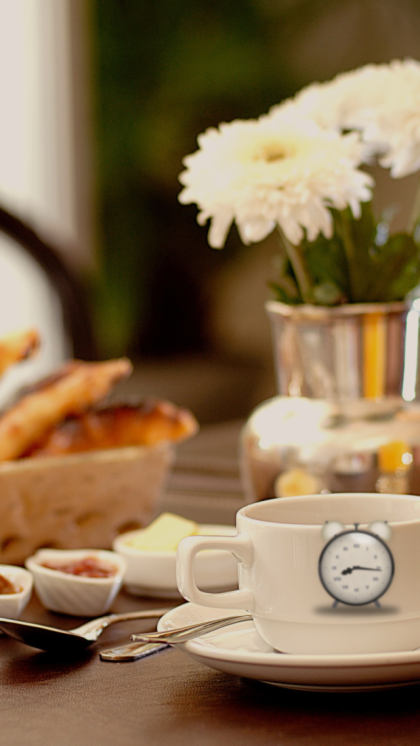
8:16
